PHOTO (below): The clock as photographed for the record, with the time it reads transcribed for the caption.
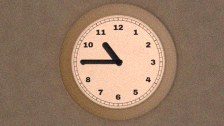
10:45
